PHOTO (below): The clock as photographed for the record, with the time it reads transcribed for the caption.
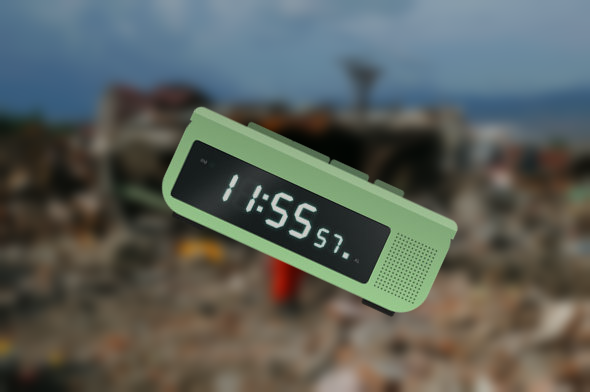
11:55:57
